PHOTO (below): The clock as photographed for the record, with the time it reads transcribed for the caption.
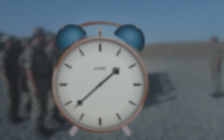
1:38
